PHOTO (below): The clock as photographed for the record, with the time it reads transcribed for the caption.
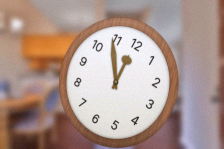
11:54
